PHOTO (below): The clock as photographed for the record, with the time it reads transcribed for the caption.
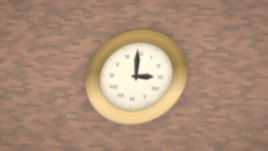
2:59
